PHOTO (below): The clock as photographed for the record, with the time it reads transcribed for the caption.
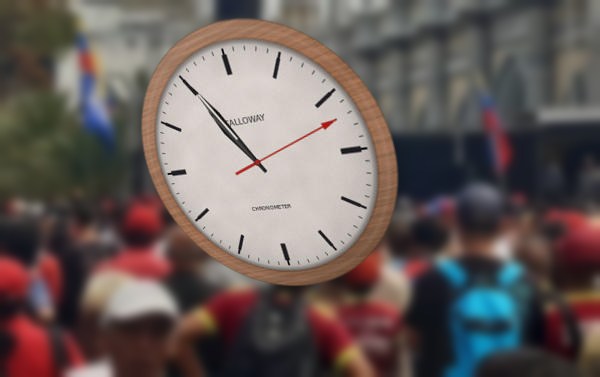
10:55:12
